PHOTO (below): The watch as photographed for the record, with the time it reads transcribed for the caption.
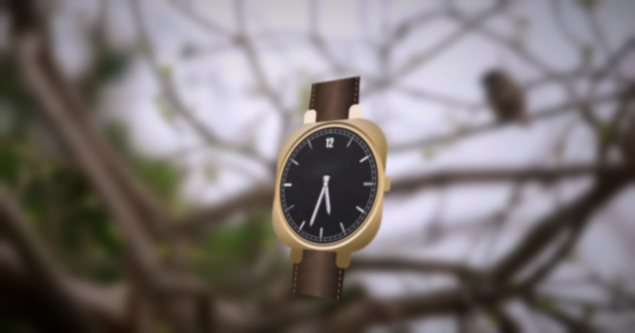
5:33
